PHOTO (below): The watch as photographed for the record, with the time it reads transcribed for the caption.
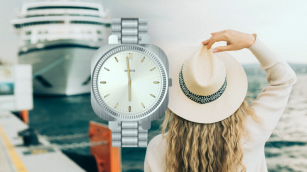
5:59
